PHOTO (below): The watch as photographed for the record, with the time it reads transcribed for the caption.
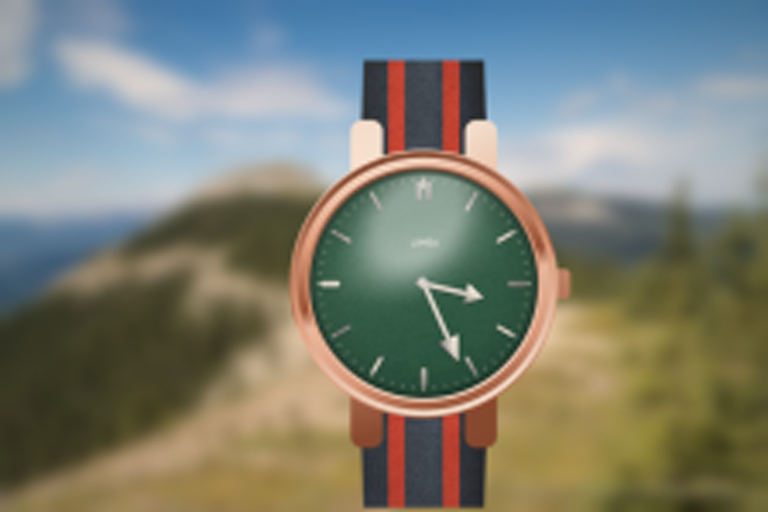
3:26
